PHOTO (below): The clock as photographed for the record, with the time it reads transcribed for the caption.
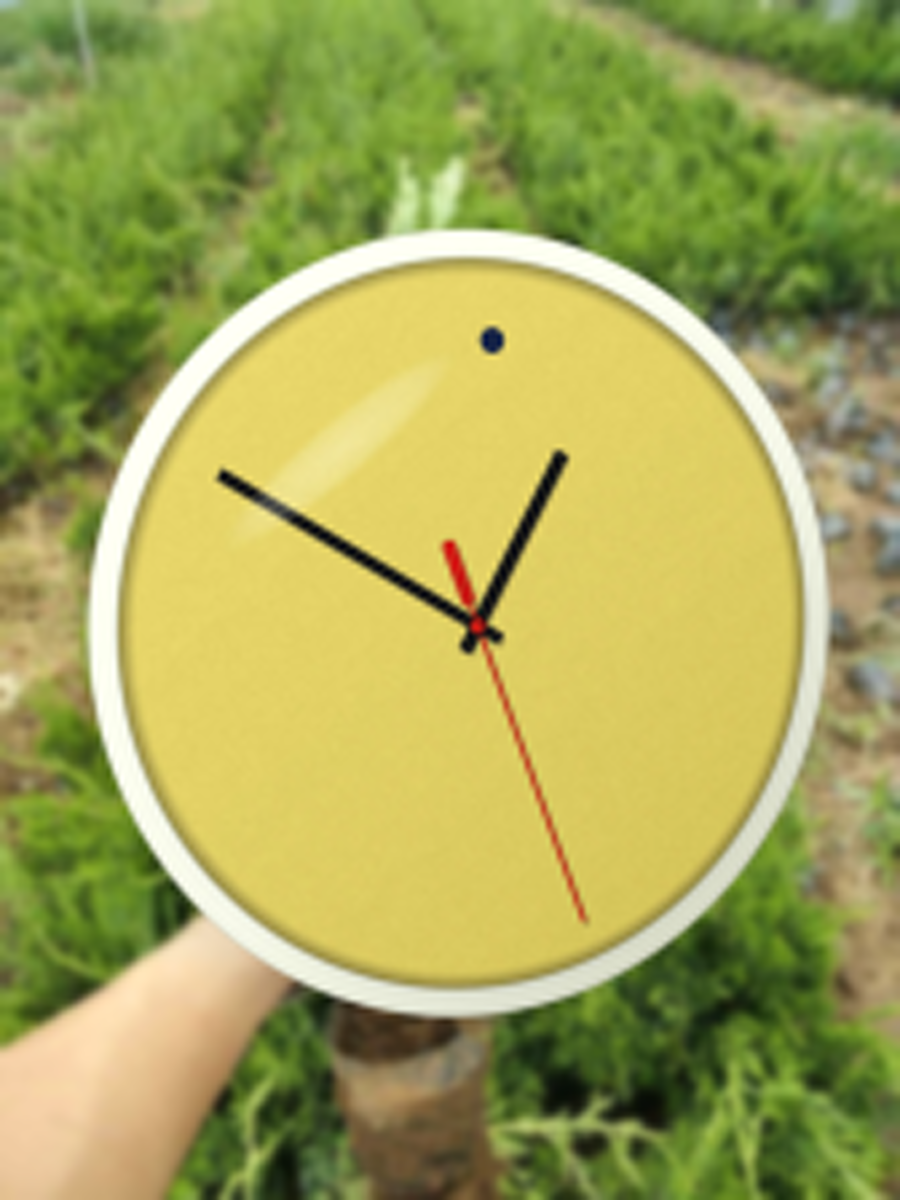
12:49:26
